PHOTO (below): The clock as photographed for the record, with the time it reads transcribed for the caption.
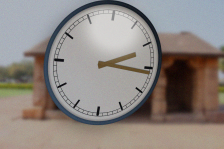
2:16
